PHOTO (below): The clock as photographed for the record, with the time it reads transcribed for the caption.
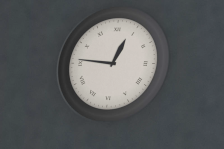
12:46
